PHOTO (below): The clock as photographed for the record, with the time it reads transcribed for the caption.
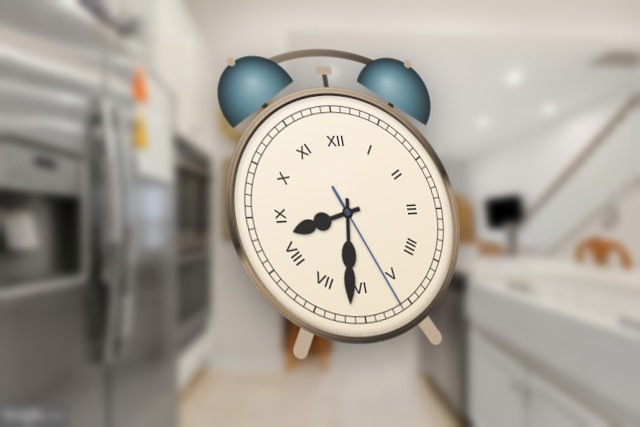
8:31:26
